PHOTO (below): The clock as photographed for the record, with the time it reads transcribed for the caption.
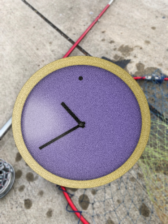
10:40
